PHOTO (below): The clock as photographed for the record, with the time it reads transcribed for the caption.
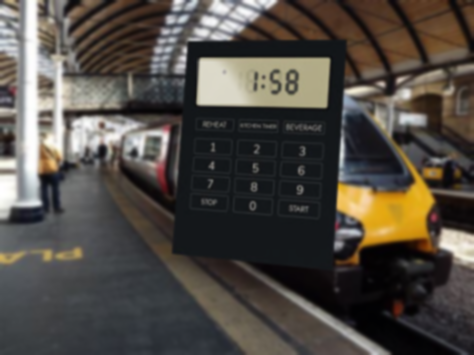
1:58
